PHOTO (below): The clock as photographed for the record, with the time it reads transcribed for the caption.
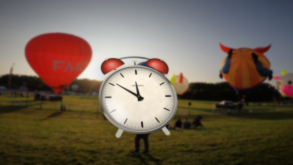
11:51
